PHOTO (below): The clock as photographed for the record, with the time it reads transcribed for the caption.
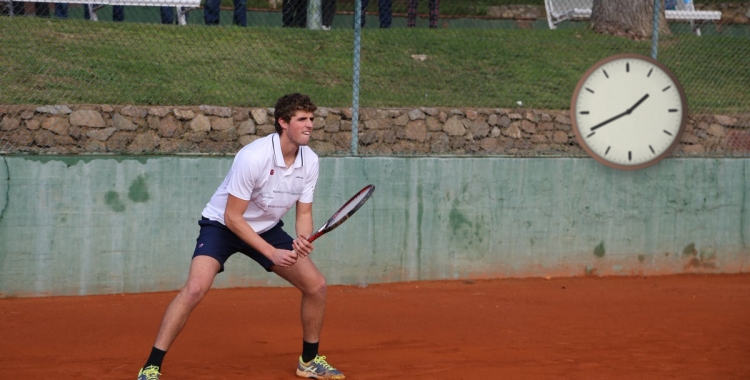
1:41
